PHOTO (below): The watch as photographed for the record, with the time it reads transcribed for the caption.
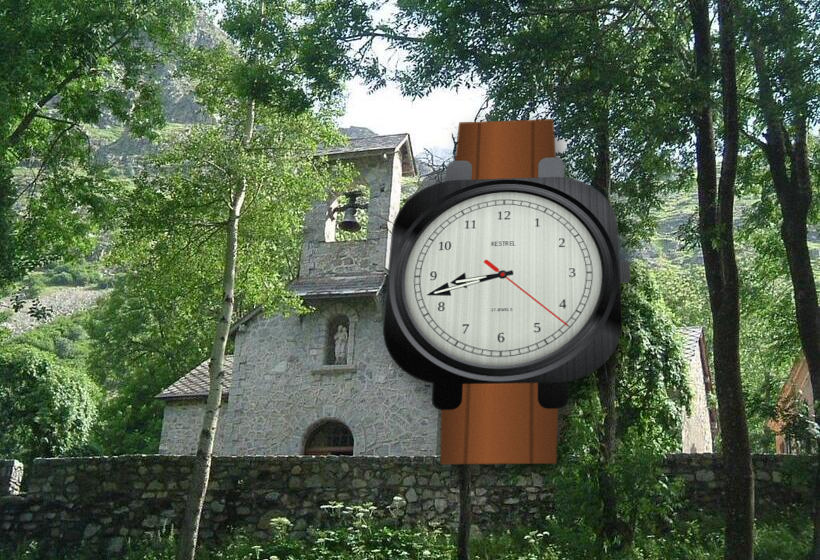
8:42:22
